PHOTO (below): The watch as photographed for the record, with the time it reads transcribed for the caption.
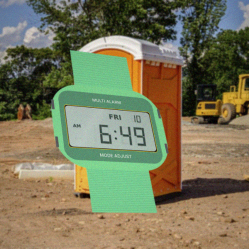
6:49
